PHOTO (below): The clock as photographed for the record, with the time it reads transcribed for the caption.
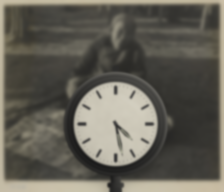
4:28
